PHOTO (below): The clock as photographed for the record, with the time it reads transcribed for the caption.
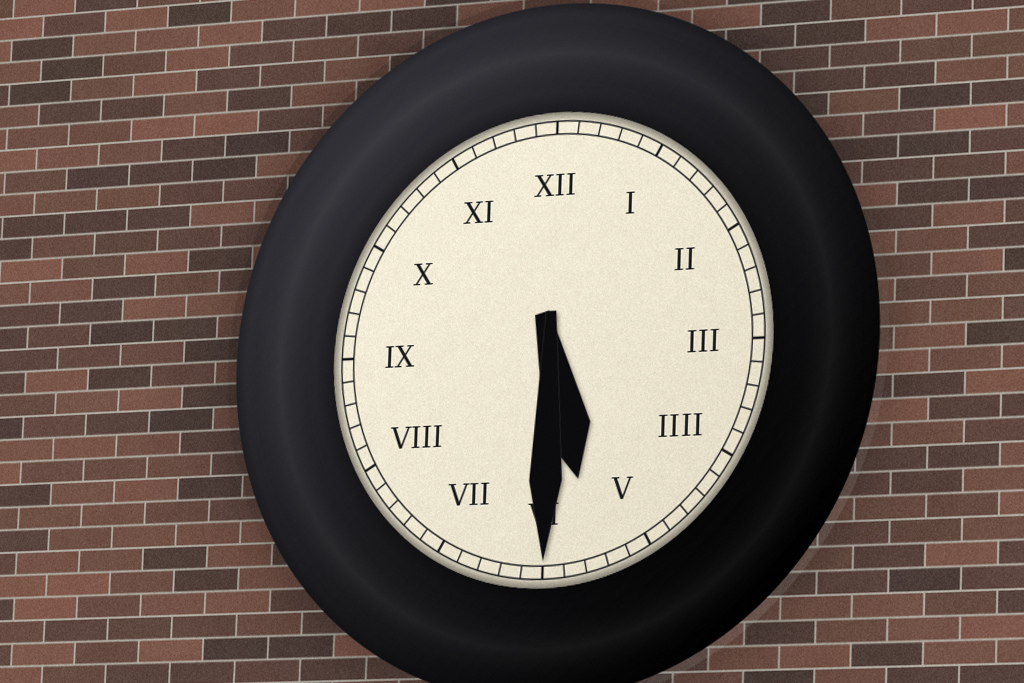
5:30
